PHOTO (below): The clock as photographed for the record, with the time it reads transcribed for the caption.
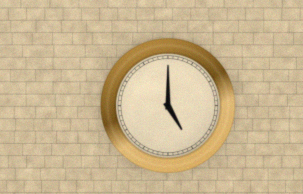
5:00
